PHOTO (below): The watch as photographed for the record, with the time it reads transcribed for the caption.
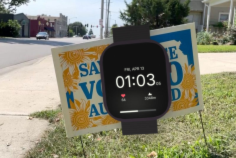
1:03
